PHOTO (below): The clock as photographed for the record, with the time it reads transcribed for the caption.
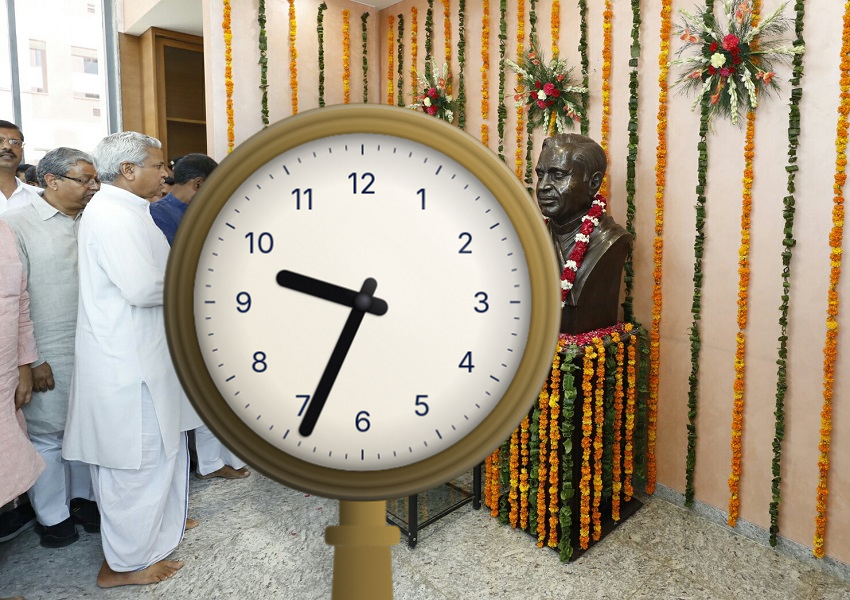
9:34
